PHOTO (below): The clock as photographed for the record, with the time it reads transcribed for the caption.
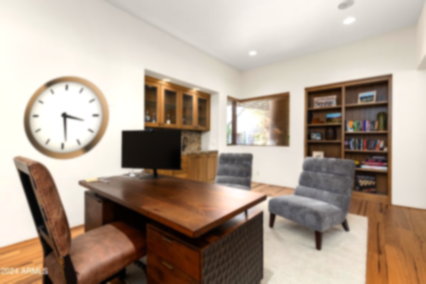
3:29
